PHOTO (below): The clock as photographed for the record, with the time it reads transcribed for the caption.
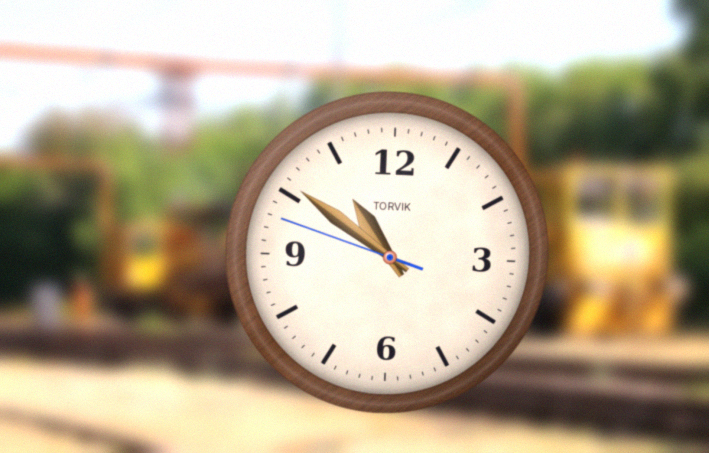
10:50:48
